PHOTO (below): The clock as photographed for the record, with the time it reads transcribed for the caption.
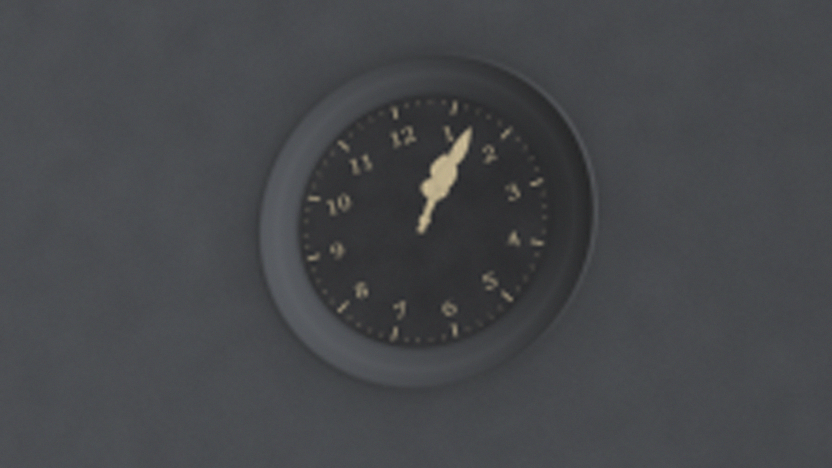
1:07
